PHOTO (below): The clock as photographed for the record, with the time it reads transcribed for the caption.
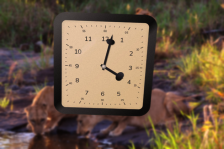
4:02
